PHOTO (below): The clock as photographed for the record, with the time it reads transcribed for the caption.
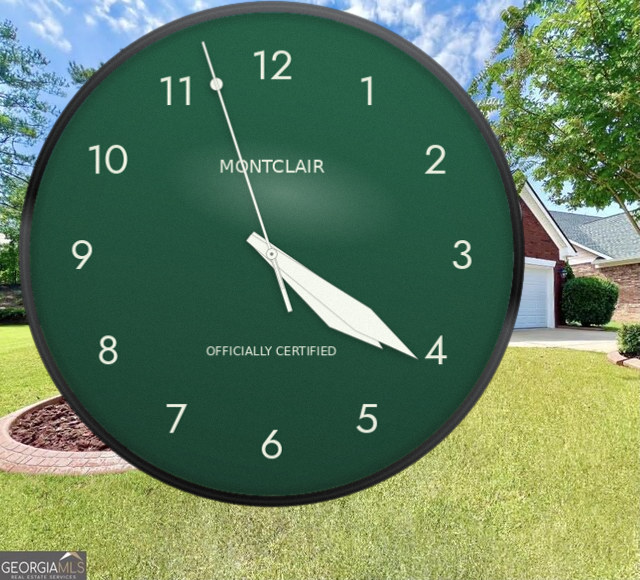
4:20:57
